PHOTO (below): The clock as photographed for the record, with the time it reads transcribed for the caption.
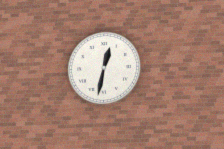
12:32
